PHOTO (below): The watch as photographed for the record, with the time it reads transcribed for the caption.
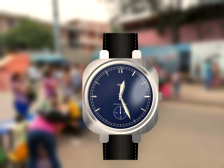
12:26
